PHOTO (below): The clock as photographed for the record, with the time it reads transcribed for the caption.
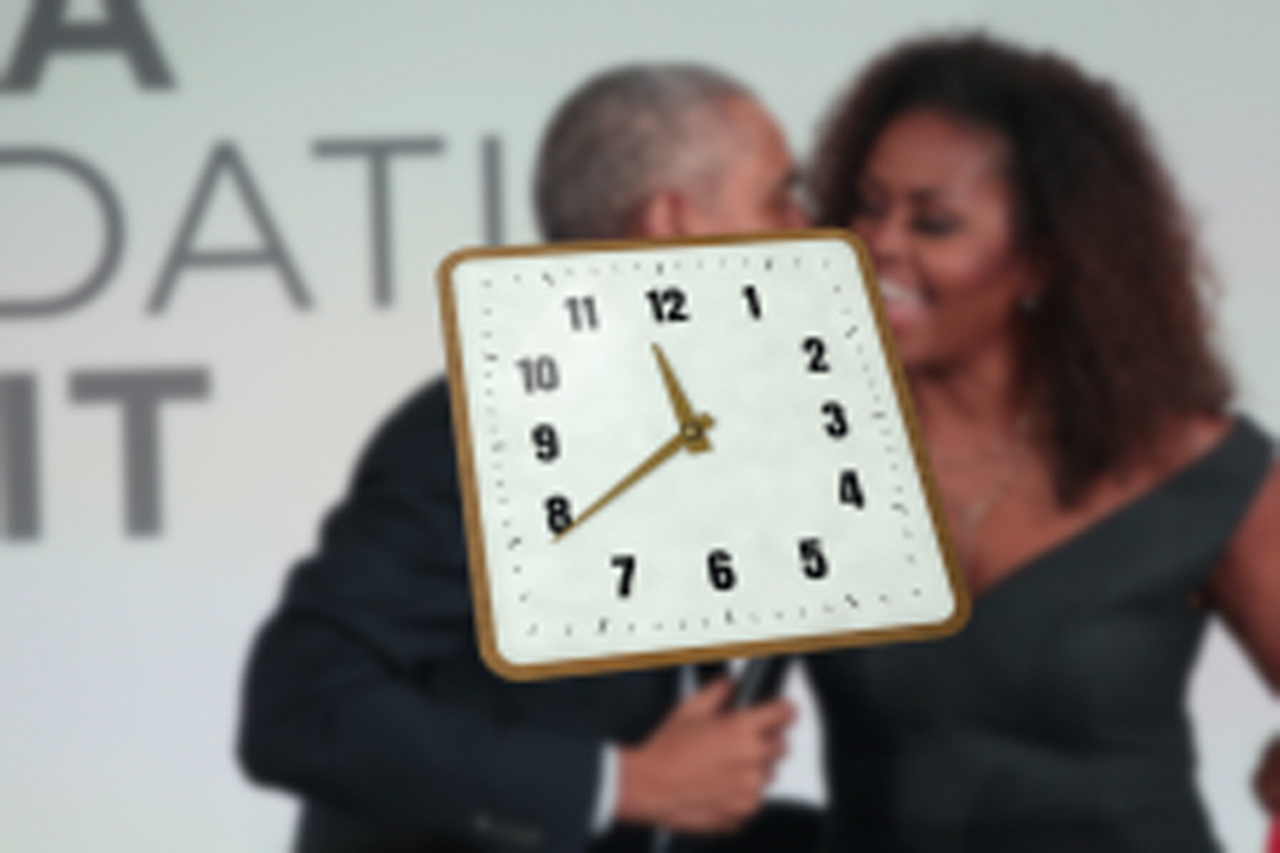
11:39
